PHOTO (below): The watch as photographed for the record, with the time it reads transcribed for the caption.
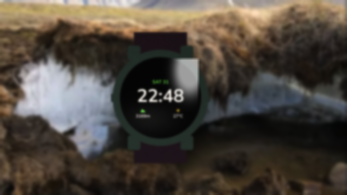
22:48
